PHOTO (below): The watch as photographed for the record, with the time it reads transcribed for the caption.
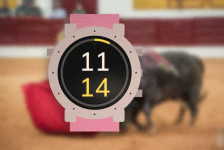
11:14
